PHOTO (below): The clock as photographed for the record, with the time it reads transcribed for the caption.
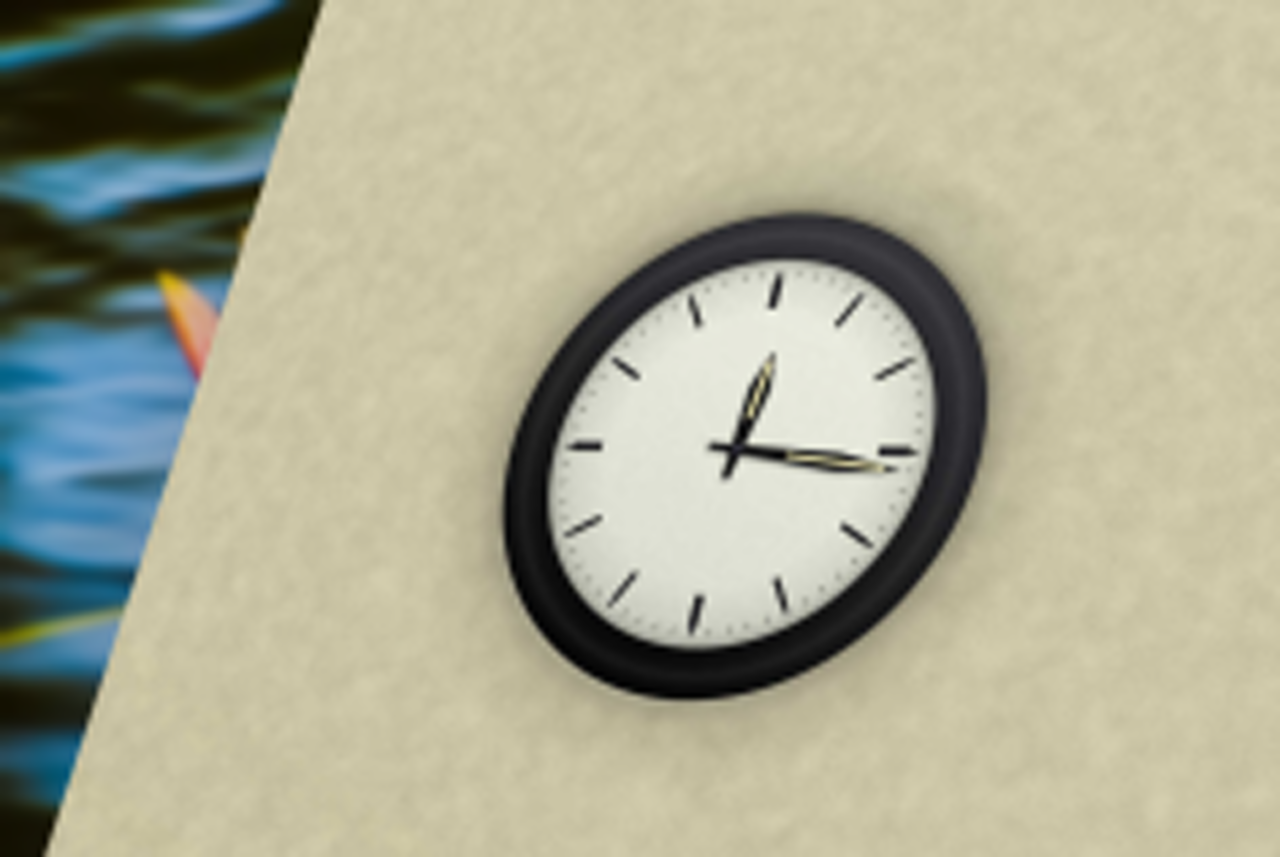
12:16
